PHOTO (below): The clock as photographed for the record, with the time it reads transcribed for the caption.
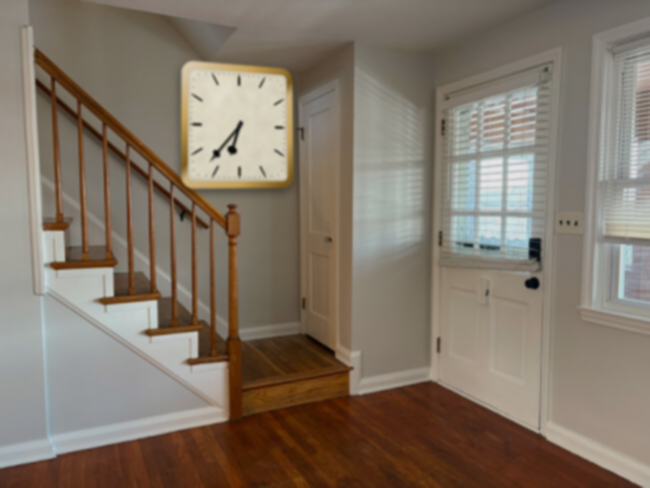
6:37
